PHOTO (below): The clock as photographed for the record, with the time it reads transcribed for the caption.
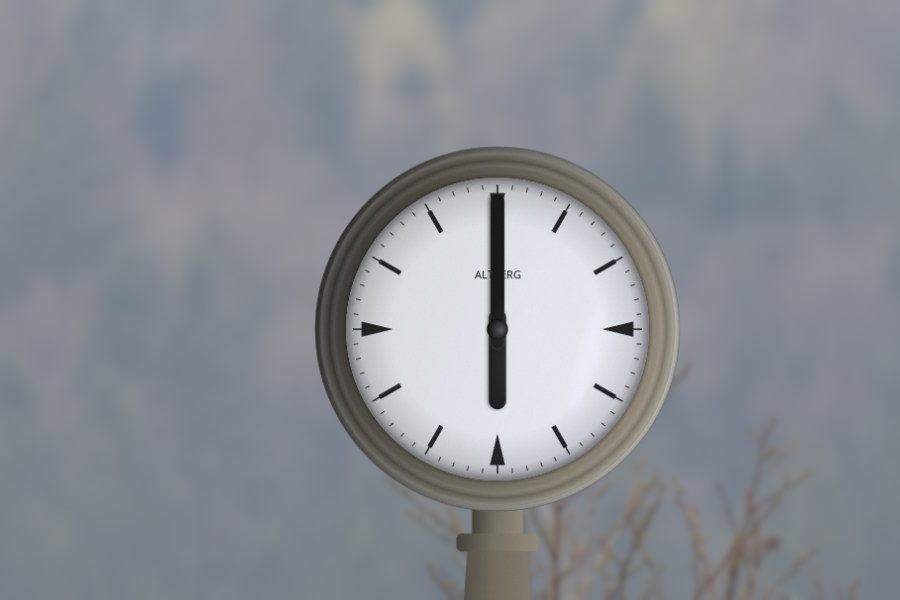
6:00
